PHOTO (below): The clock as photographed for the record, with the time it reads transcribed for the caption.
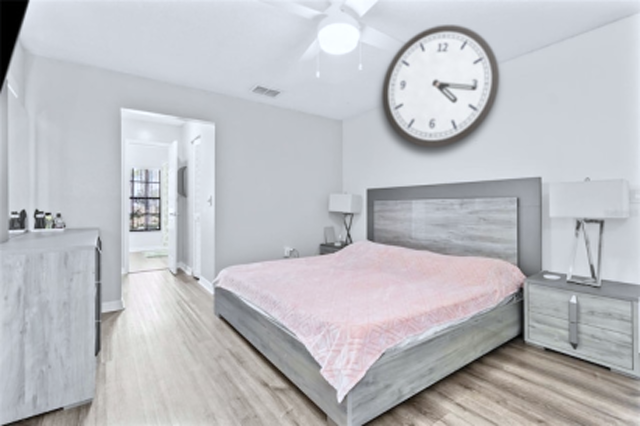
4:16
